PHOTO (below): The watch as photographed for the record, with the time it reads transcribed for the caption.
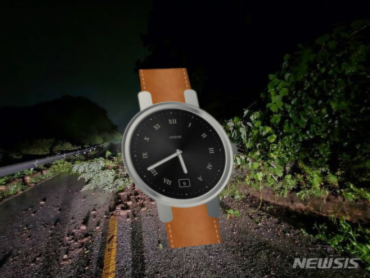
5:41
